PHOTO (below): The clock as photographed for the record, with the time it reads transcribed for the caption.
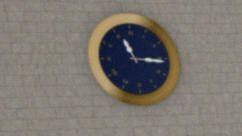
11:16
